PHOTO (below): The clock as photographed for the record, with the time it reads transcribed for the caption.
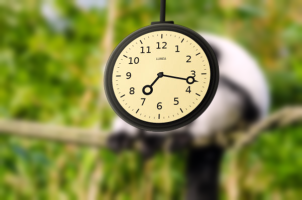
7:17
